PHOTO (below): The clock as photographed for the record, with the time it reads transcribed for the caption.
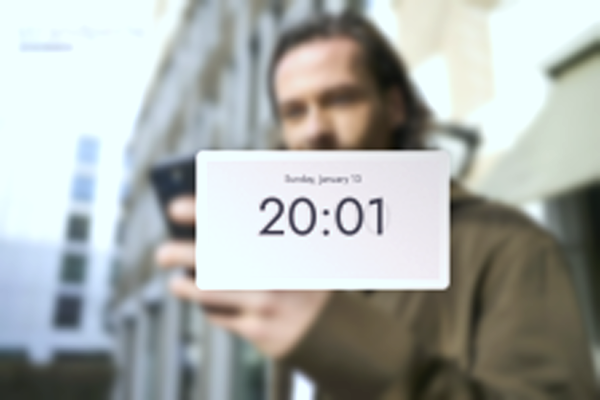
20:01
